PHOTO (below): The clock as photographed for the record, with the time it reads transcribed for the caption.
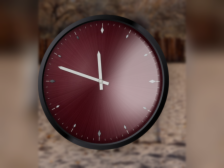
11:48
